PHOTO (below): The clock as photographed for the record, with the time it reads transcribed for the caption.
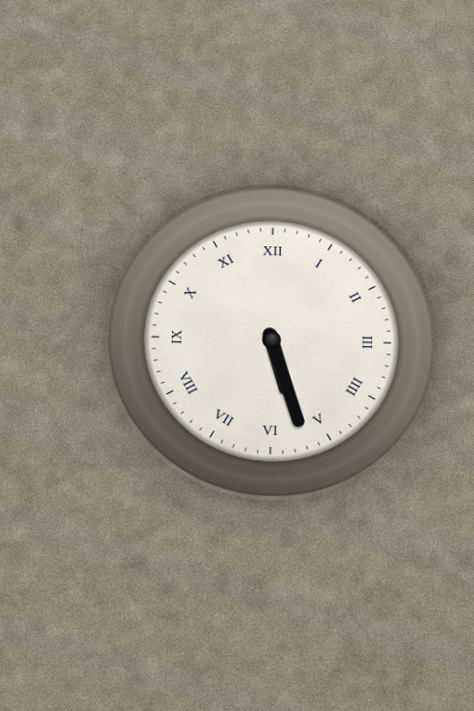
5:27
